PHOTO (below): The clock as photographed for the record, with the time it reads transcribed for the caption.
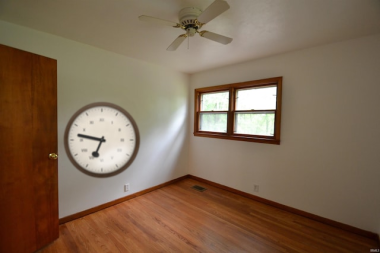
6:47
